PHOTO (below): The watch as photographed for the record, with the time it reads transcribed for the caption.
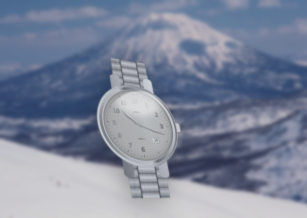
10:18
